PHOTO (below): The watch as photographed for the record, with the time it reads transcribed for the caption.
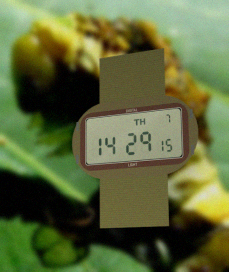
14:29:15
